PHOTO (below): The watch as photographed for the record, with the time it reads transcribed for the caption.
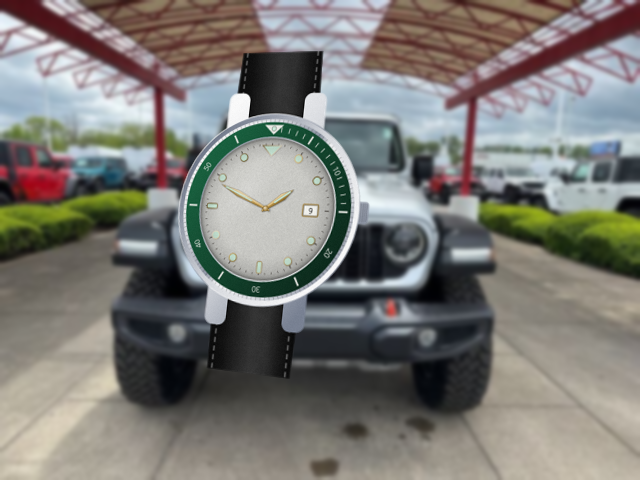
1:49
